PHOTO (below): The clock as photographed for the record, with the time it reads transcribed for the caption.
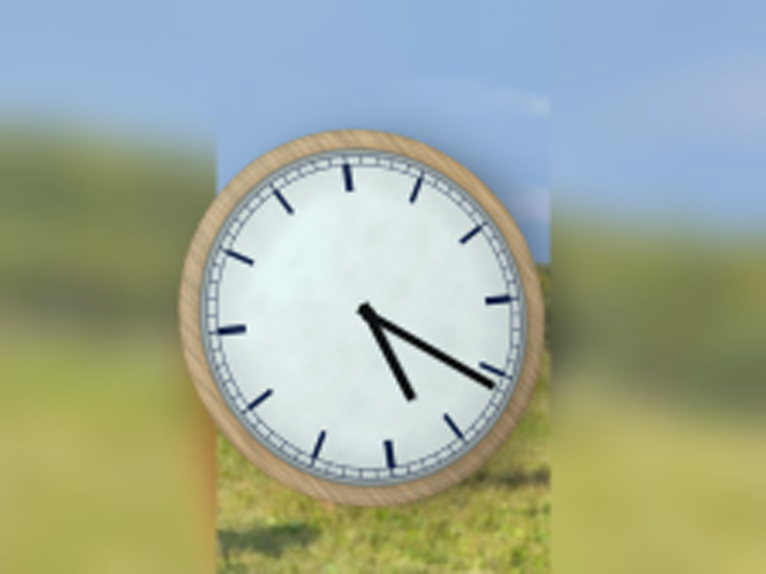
5:21
